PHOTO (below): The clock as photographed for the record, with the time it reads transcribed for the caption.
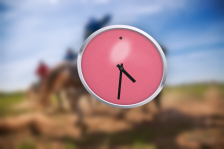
4:31
